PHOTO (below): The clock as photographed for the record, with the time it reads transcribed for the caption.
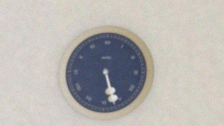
5:27
